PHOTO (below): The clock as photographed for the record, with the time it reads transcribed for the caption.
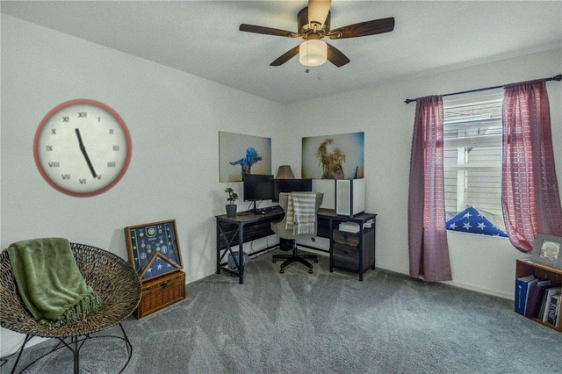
11:26
